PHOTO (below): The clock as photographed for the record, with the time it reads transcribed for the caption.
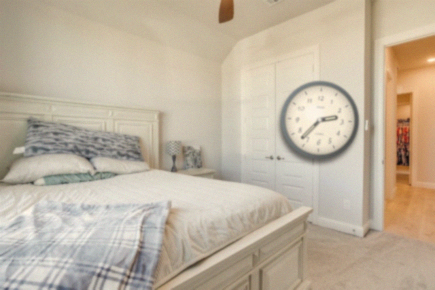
2:37
